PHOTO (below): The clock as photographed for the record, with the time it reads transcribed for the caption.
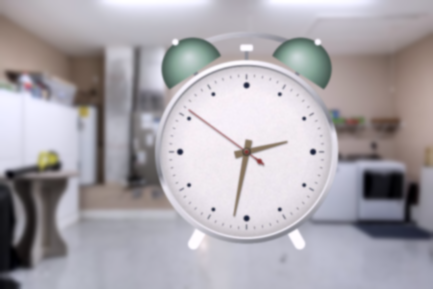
2:31:51
